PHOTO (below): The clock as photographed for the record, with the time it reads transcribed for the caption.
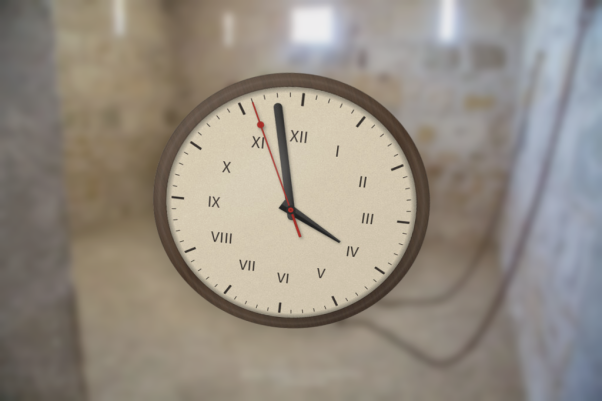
3:57:56
